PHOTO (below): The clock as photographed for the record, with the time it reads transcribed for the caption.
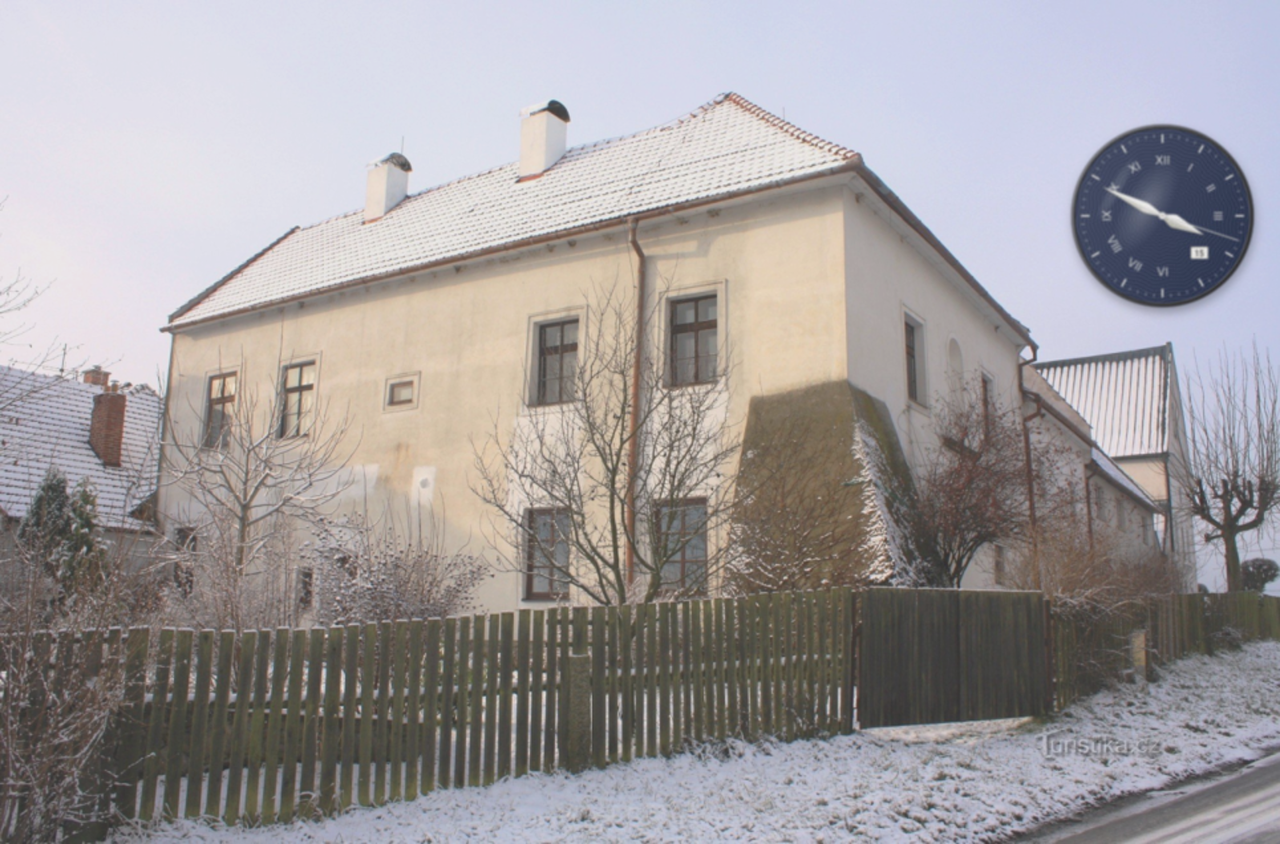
3:49:18
